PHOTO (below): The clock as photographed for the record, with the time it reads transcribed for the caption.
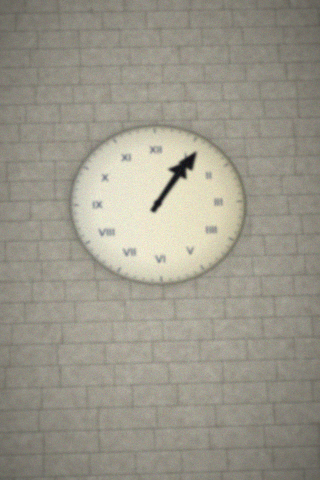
1:06
